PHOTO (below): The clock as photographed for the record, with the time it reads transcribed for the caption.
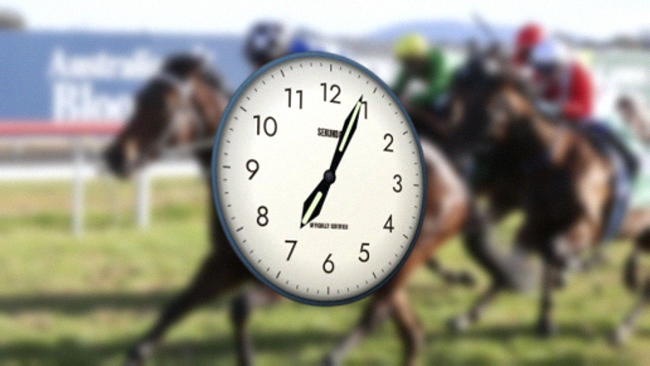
7:04
